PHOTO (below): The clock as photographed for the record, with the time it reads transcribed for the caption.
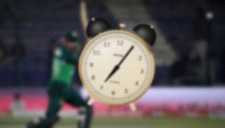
7:05
